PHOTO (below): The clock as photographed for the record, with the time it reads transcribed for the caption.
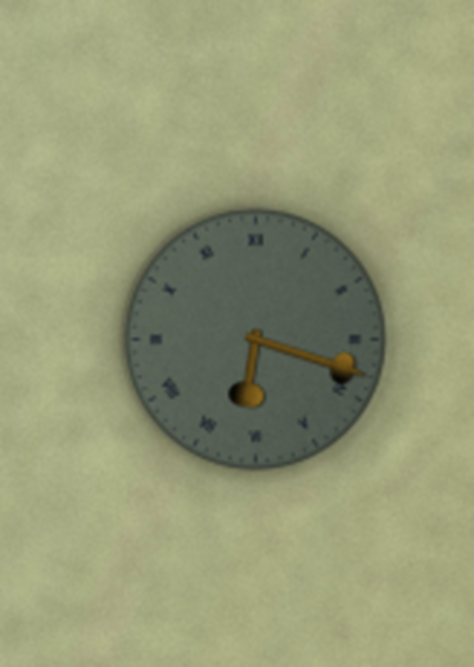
6:18
